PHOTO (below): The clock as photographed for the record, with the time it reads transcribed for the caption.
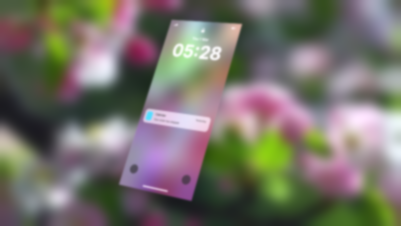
5:28
